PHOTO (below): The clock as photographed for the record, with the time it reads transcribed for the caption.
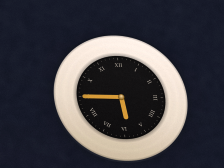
5:45
